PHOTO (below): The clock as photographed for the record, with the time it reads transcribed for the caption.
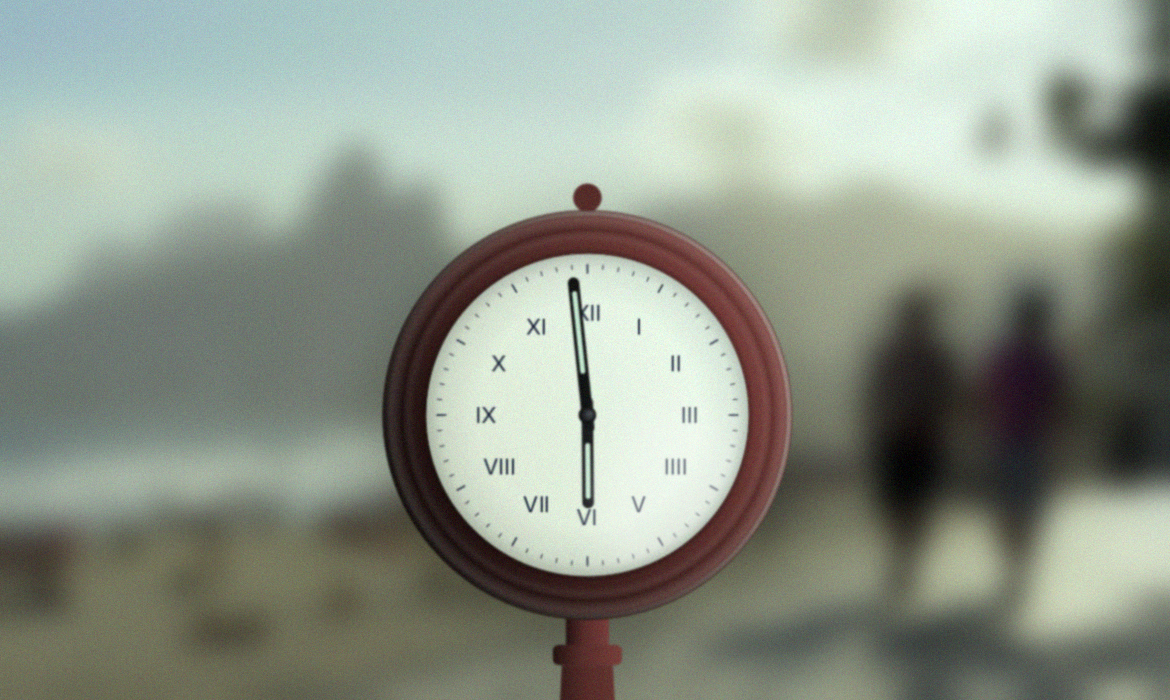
5:59
